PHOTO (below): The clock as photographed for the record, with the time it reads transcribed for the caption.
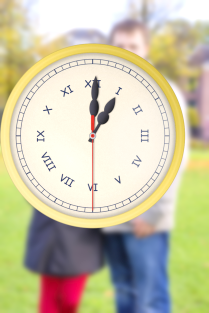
1:00:30
